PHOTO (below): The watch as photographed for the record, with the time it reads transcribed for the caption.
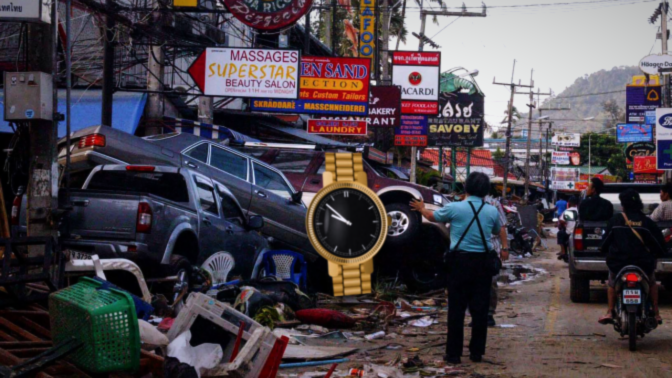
9:52
